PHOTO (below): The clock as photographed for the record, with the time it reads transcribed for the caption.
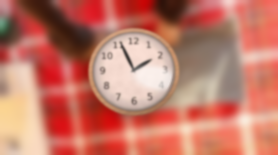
1:56
